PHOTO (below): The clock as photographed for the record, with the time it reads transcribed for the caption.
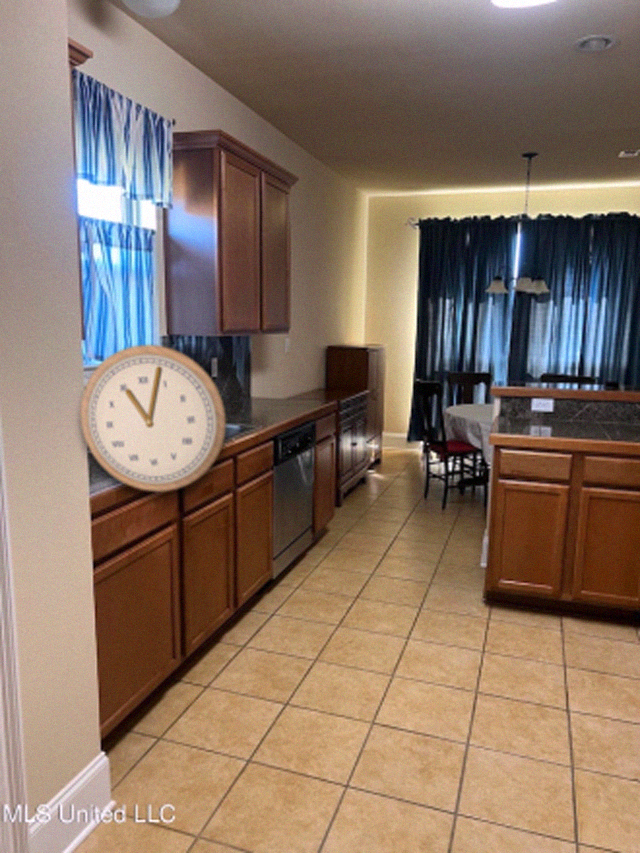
11:03
